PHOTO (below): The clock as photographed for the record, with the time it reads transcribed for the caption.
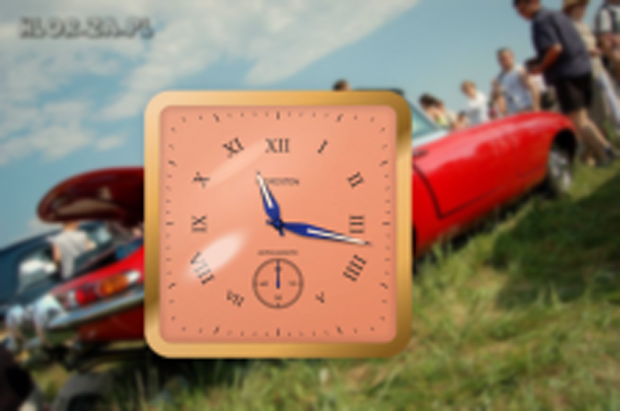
11:17
